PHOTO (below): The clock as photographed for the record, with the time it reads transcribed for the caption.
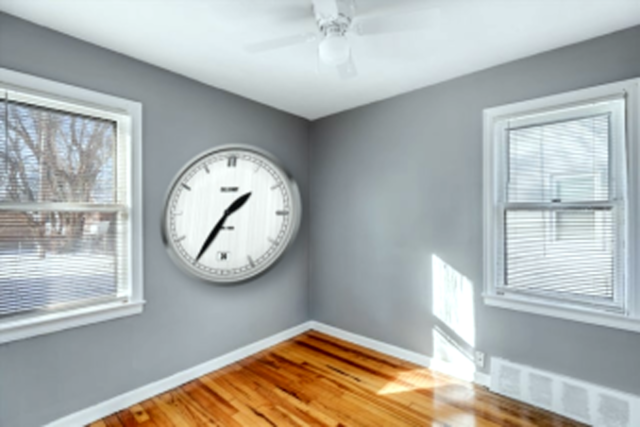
1:35
